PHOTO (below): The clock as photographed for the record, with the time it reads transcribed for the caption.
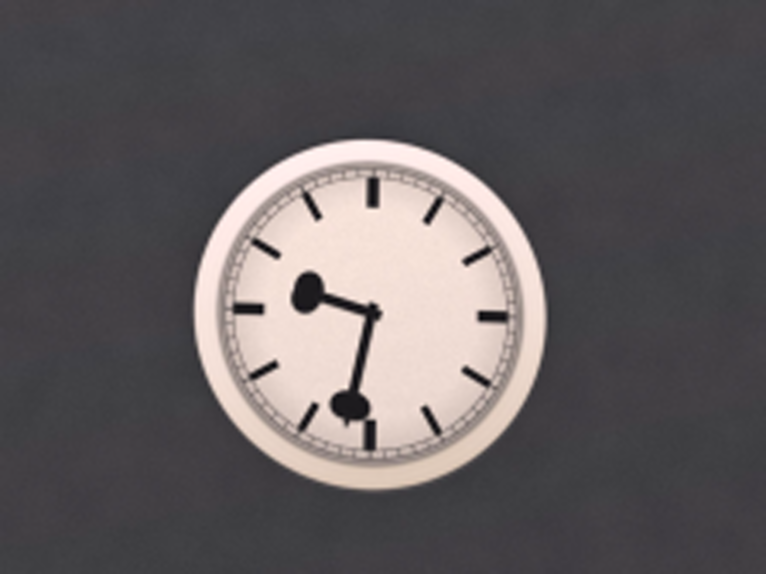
9:32
